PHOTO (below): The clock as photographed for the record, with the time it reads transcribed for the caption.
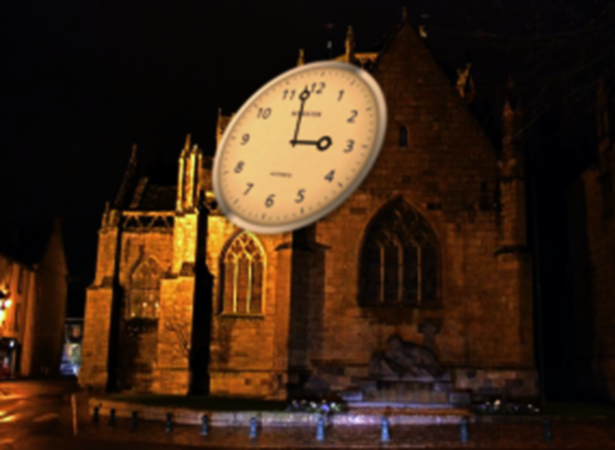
2:58
